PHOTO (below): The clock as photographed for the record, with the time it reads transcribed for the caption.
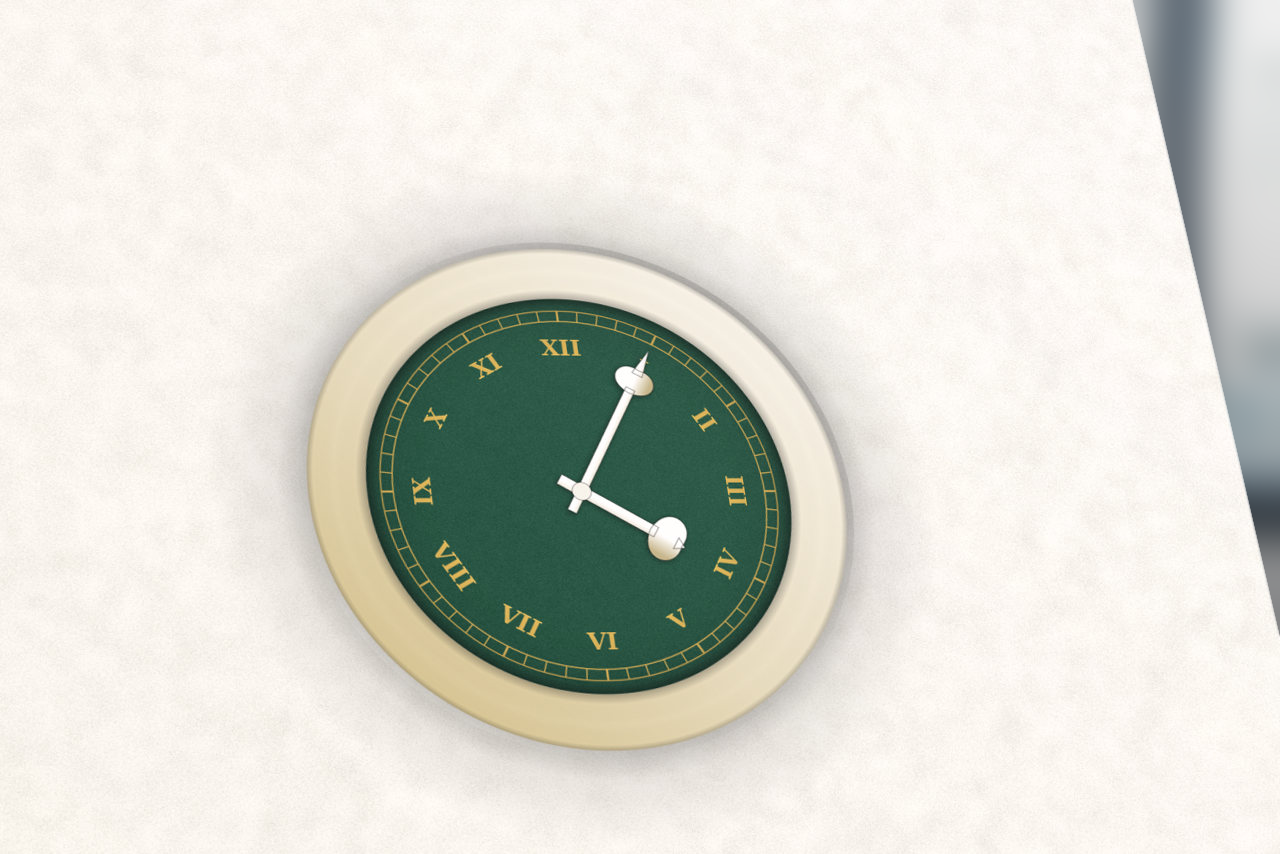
4:05
